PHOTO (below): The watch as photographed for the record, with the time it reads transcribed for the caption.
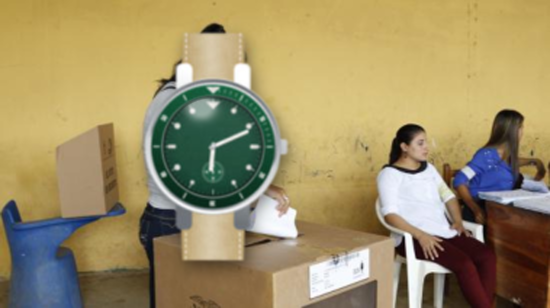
6:11
